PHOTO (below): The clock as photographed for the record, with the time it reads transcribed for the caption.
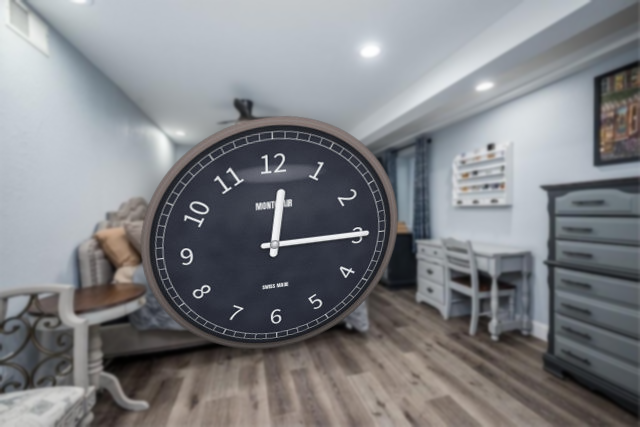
12:15
